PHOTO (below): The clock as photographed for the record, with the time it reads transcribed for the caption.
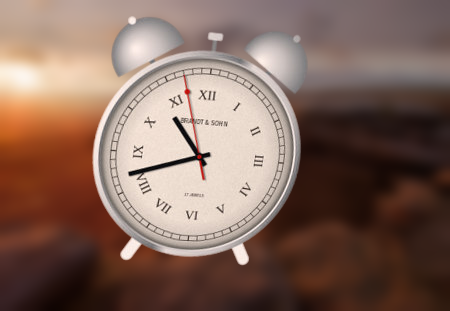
10:41:57
